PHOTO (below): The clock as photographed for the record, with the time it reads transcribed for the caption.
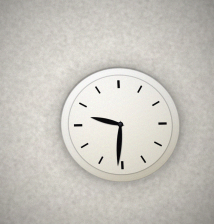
9:31
